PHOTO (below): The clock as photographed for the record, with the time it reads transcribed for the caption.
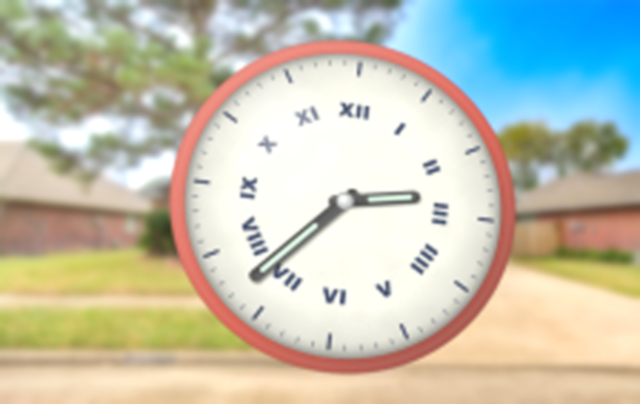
2:37
